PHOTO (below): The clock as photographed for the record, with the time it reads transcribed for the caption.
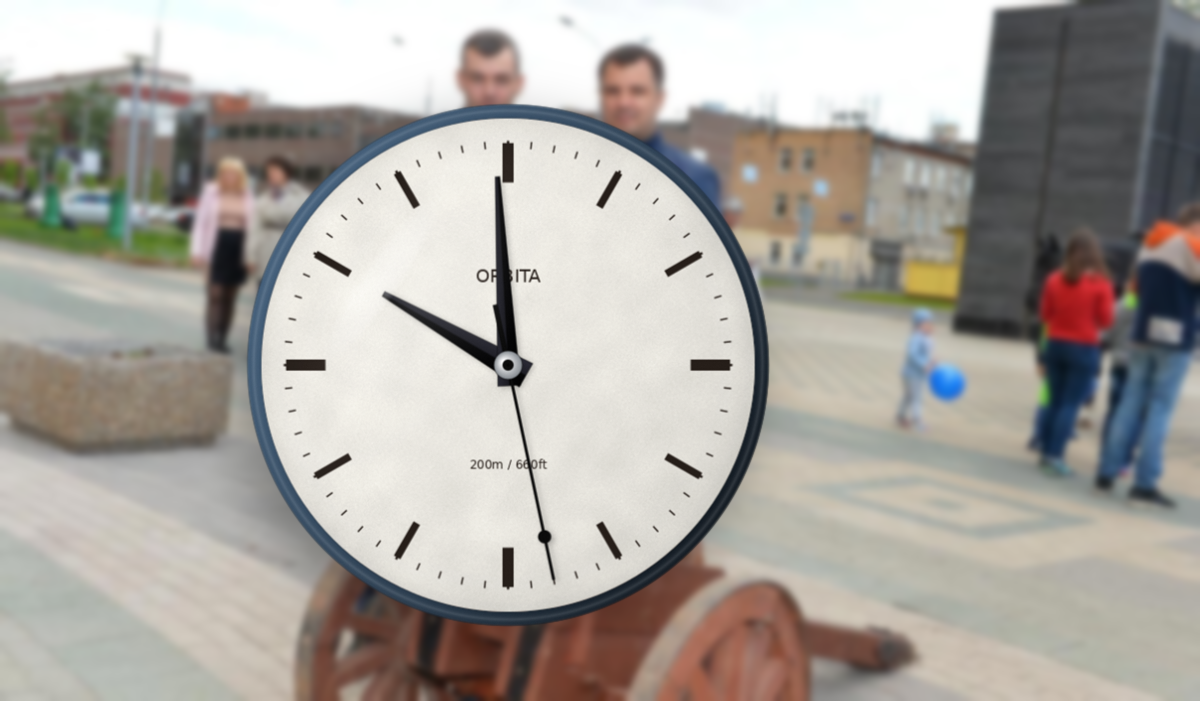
9:59:28
